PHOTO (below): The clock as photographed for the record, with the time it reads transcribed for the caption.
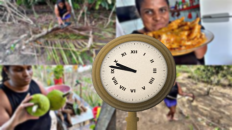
9:47
